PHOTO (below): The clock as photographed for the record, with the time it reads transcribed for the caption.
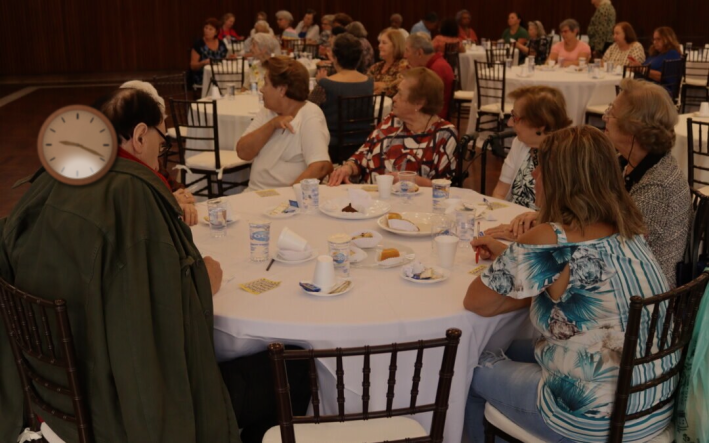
9:19
